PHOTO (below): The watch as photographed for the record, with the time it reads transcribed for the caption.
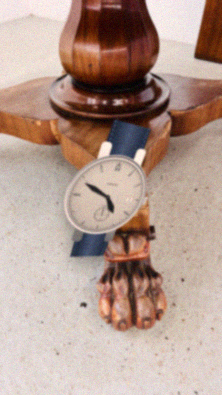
4:49
